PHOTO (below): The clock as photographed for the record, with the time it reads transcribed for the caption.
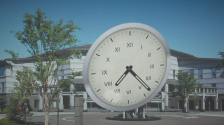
7:23
